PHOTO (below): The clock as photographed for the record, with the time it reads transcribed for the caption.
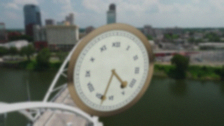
4:33
